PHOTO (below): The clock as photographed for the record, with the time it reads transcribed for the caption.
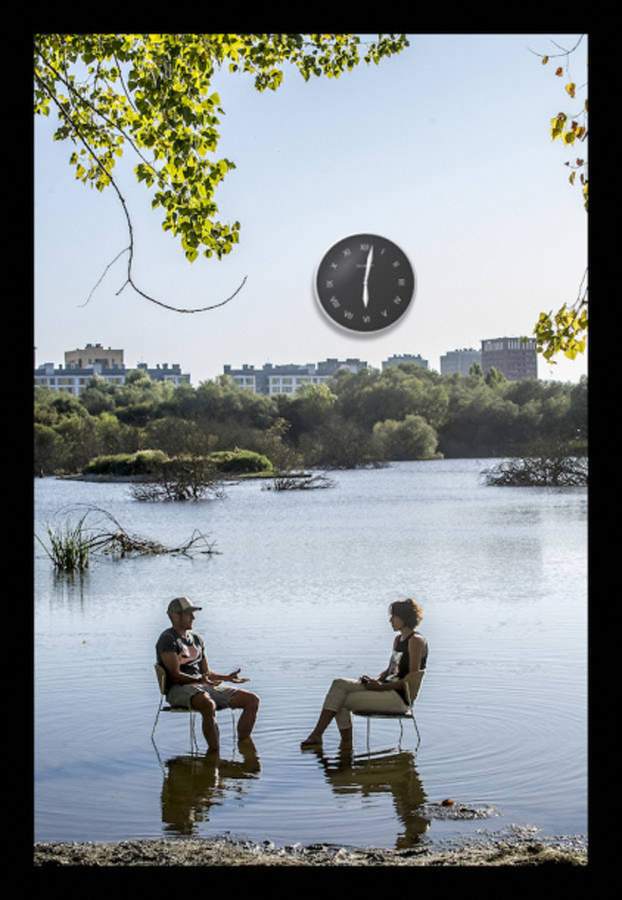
6:02
